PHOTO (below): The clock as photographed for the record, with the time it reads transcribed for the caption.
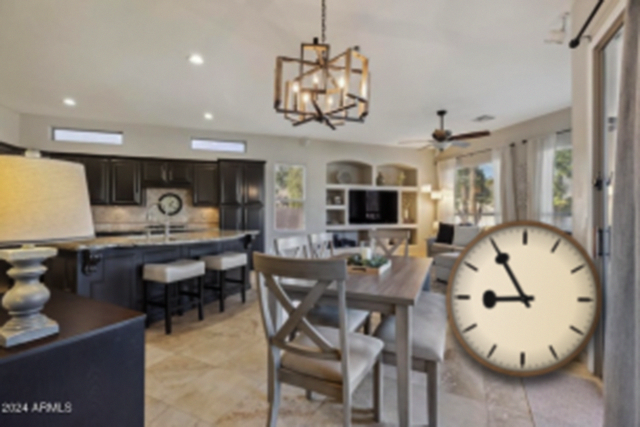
8:55
